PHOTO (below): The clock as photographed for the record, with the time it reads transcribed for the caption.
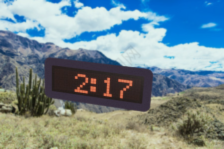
2:17
